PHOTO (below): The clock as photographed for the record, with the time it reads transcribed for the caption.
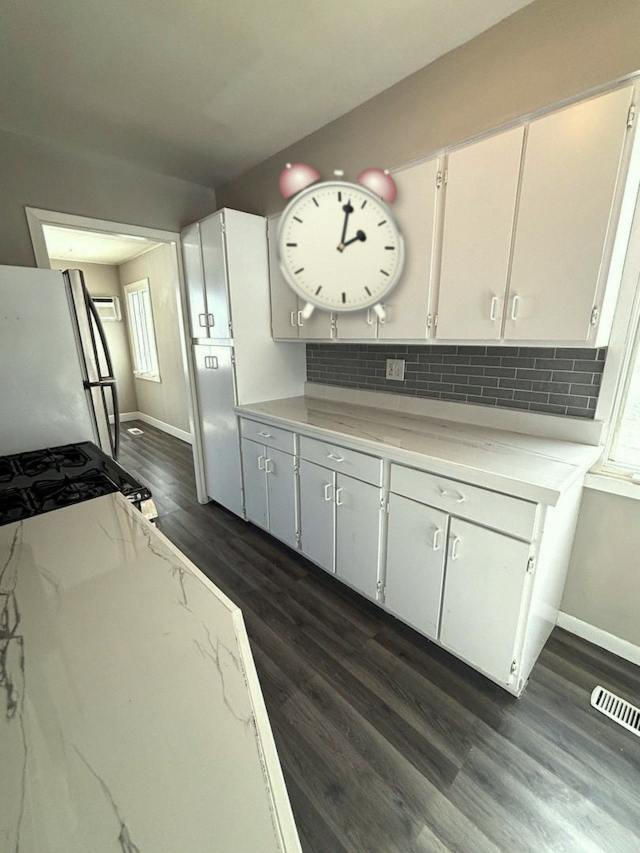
2:02
